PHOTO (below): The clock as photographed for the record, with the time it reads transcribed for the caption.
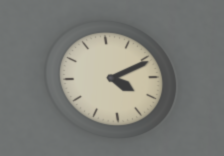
4:11
